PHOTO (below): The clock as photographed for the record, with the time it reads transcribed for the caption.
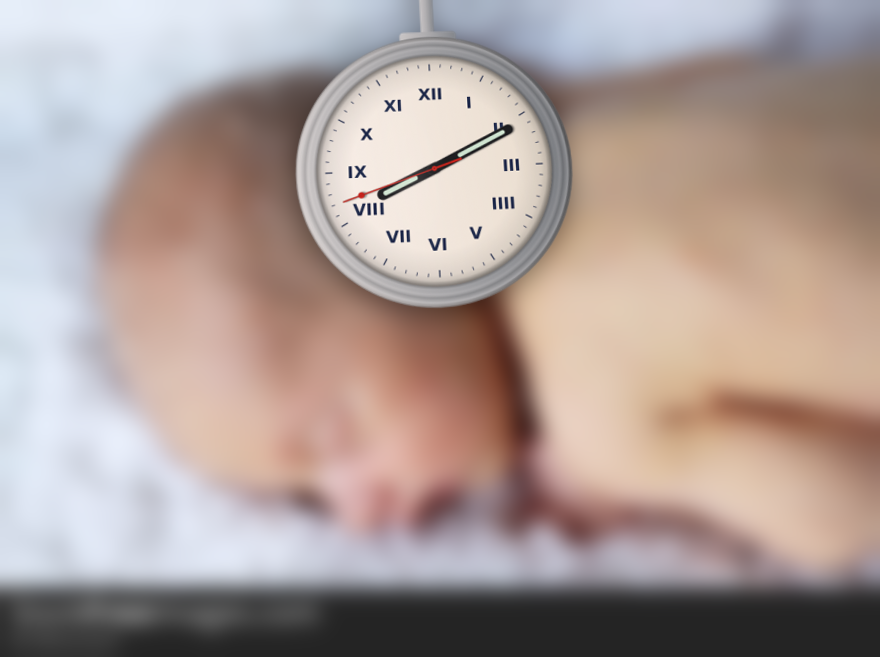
8:10:42
